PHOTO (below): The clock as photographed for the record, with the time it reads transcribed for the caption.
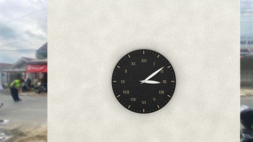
3:09
